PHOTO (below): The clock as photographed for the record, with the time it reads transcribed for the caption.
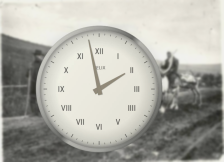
1:58
